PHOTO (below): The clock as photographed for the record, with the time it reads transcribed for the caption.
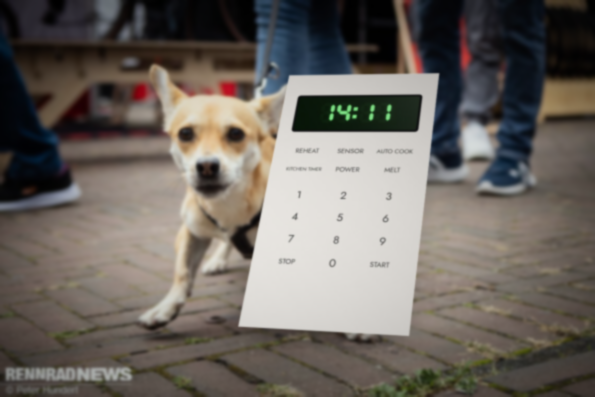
14:11
